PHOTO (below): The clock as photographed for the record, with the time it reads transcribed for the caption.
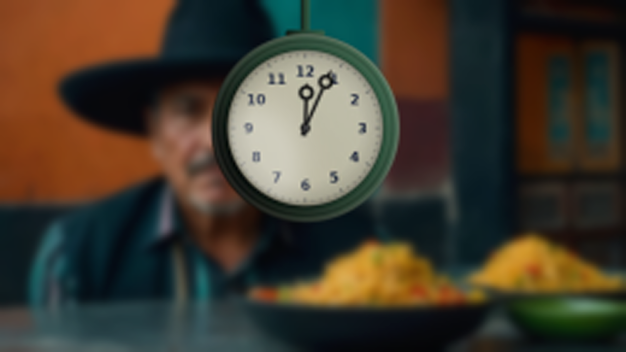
12:04
